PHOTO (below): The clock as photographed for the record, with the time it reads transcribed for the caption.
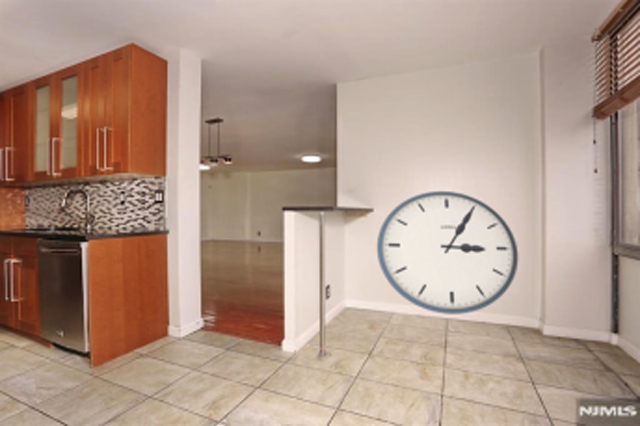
3:05
